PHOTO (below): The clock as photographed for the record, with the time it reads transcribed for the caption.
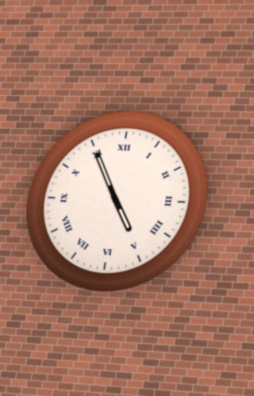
4:55
